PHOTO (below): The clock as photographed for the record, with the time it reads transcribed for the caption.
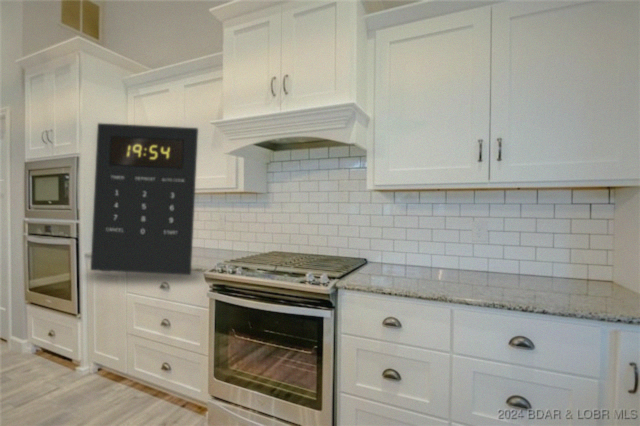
19:54
